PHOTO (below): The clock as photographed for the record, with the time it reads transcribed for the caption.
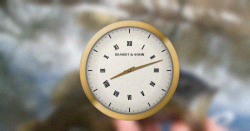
8:12
